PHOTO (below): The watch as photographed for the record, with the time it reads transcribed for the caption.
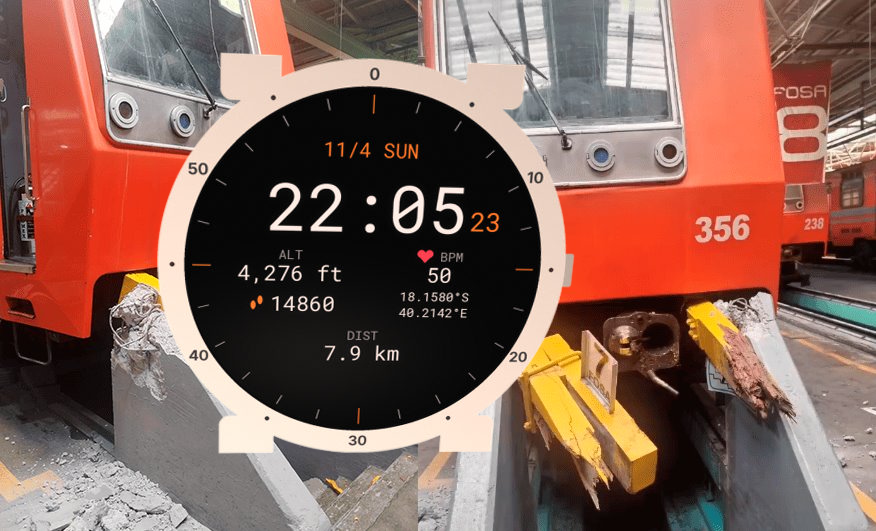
22:05:23
